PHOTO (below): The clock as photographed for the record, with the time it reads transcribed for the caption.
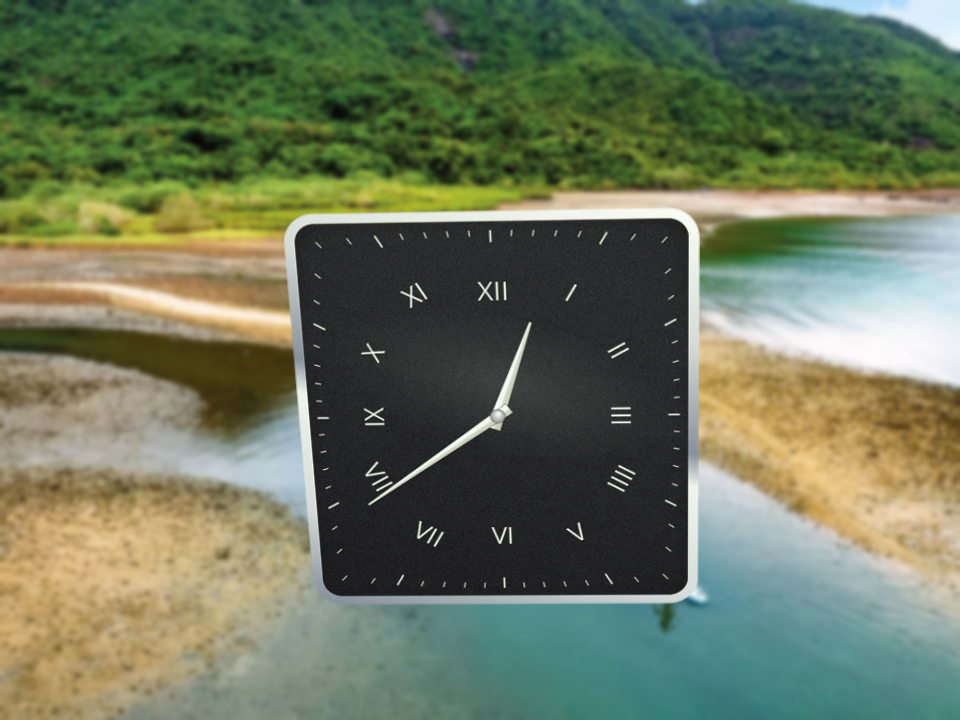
12:39
